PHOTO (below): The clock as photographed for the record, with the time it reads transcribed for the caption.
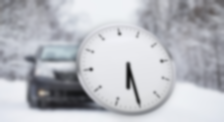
6:30
